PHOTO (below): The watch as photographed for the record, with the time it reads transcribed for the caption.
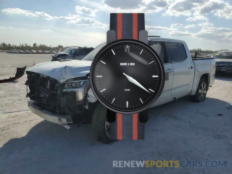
4:21
